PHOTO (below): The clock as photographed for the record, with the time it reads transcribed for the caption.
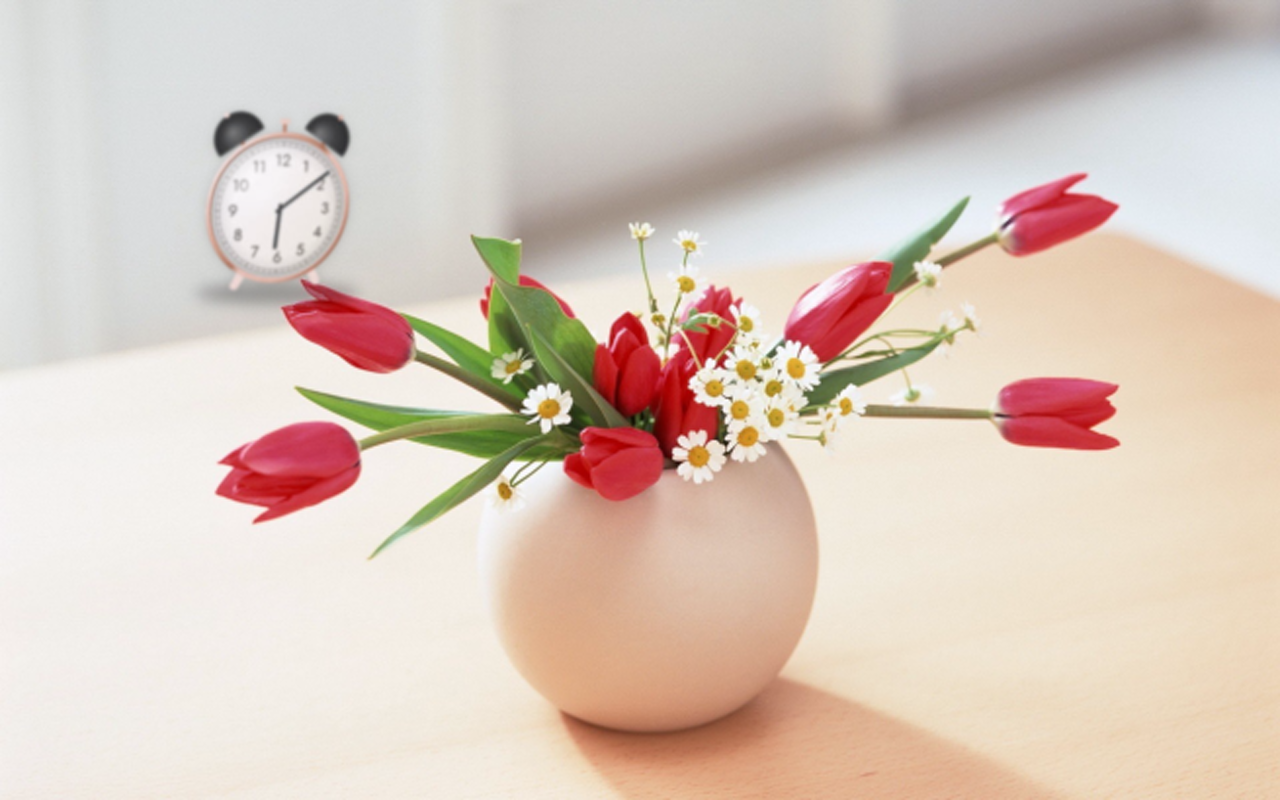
6:09
